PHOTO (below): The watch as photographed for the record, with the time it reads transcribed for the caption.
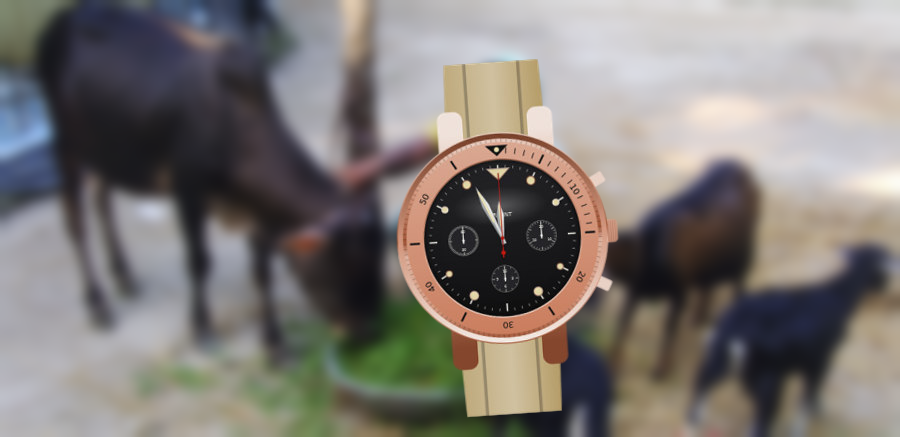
11:56
